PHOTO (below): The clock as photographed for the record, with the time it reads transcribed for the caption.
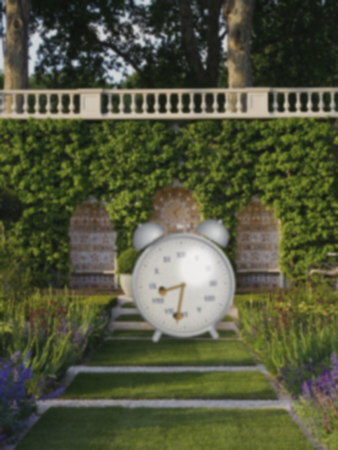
8:32
